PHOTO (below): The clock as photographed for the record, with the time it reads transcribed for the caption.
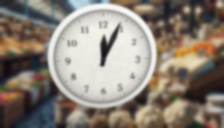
12:04
